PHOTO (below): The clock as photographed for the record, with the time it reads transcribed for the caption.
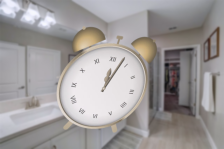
12:03
